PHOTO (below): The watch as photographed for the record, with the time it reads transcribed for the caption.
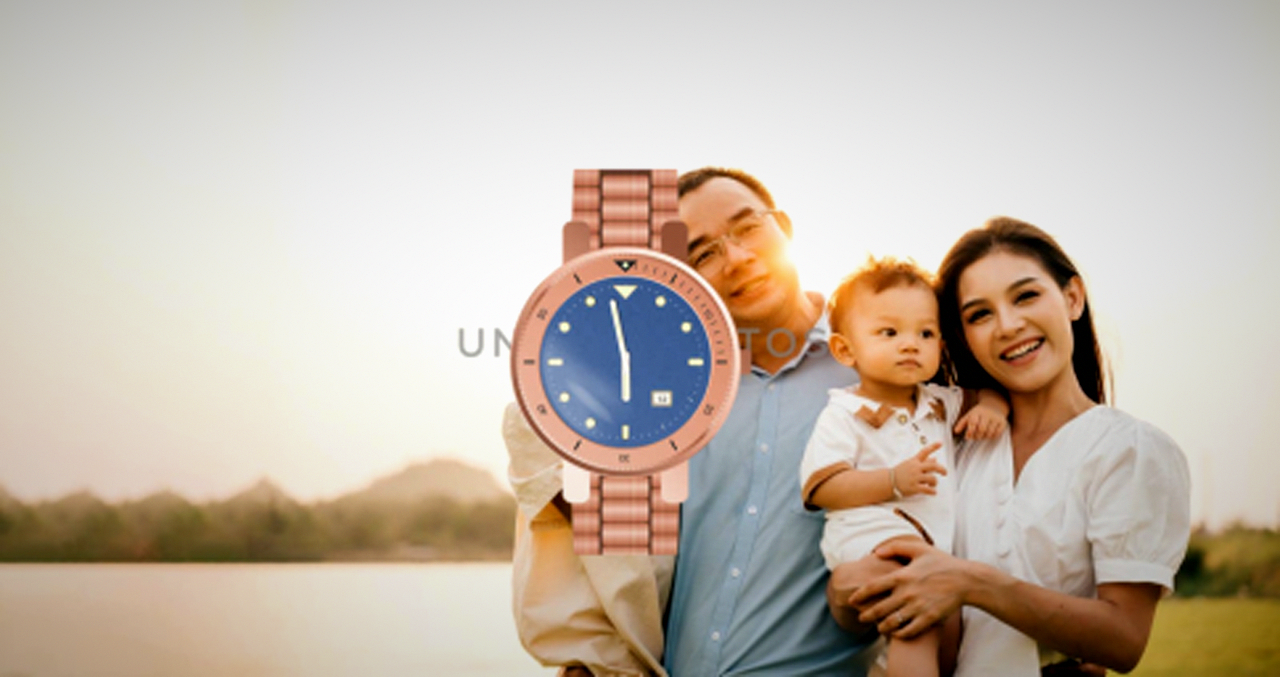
5:58
